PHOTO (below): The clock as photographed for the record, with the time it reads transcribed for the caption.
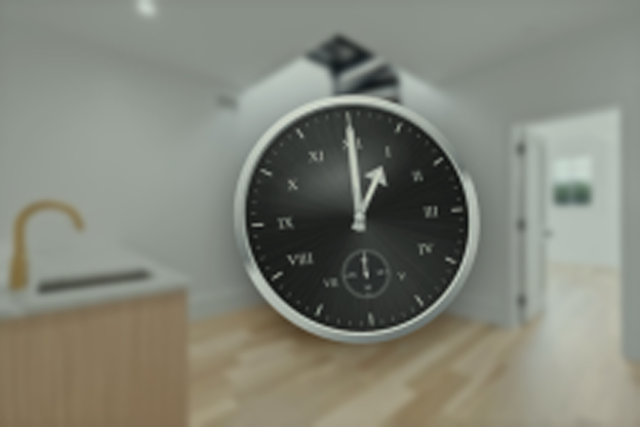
1:00
